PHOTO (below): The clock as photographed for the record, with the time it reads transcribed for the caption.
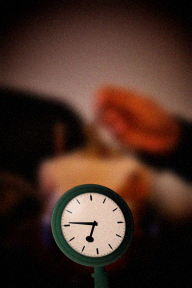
6:46
